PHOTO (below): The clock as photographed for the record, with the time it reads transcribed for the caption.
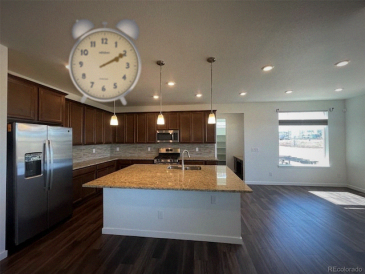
2:10
